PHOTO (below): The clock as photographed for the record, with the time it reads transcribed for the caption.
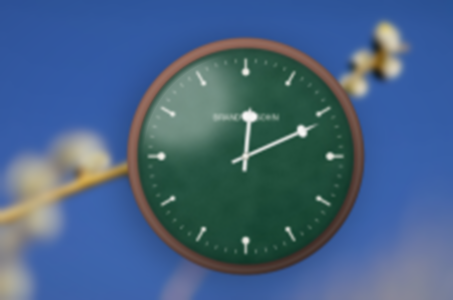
12:11
